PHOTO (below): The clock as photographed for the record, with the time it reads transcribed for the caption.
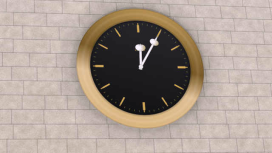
12:05
